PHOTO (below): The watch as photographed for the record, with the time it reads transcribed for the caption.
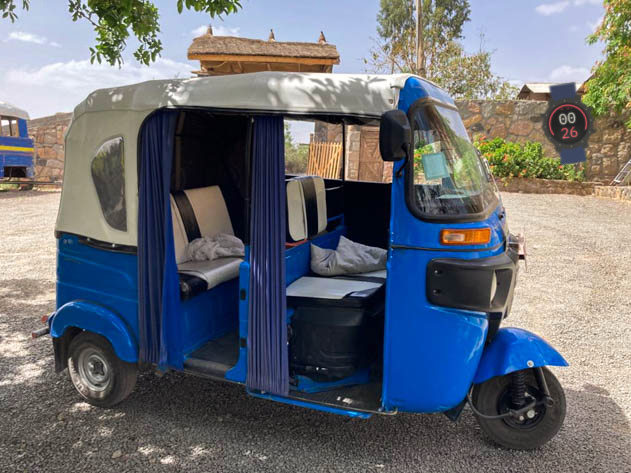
0:26
